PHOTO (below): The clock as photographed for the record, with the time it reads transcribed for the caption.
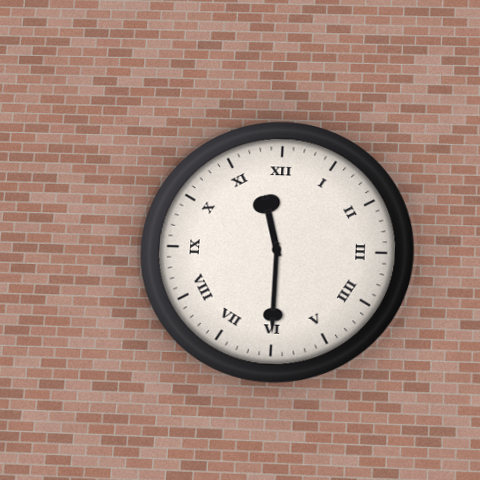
11:30
